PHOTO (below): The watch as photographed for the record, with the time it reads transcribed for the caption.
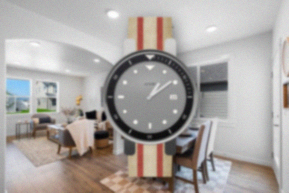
1:09
